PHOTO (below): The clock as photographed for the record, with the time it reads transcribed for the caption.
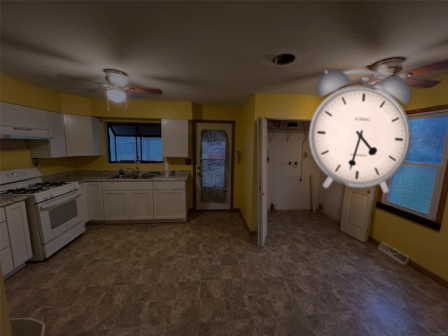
4:32
